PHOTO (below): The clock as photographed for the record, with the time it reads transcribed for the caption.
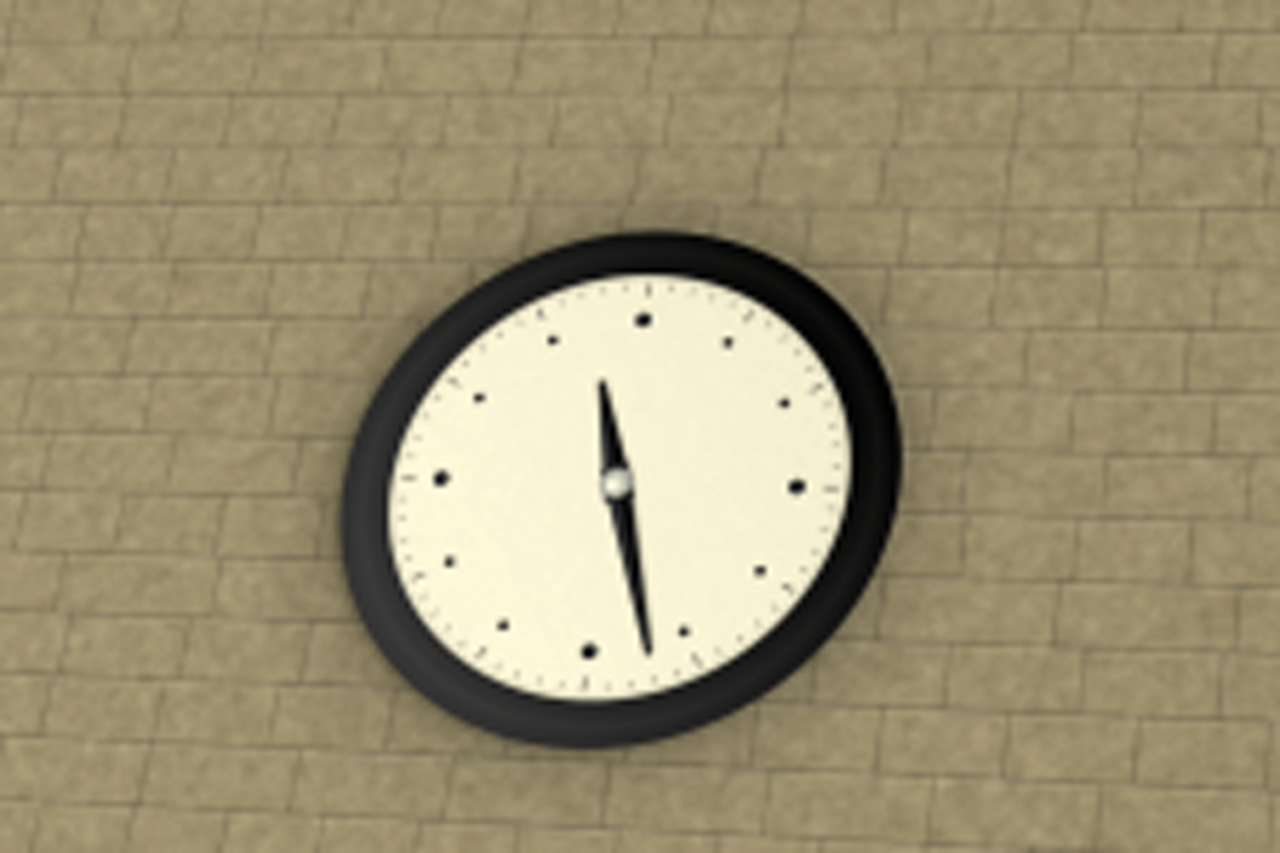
11:27
